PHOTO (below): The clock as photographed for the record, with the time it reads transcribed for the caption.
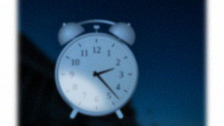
2:23
